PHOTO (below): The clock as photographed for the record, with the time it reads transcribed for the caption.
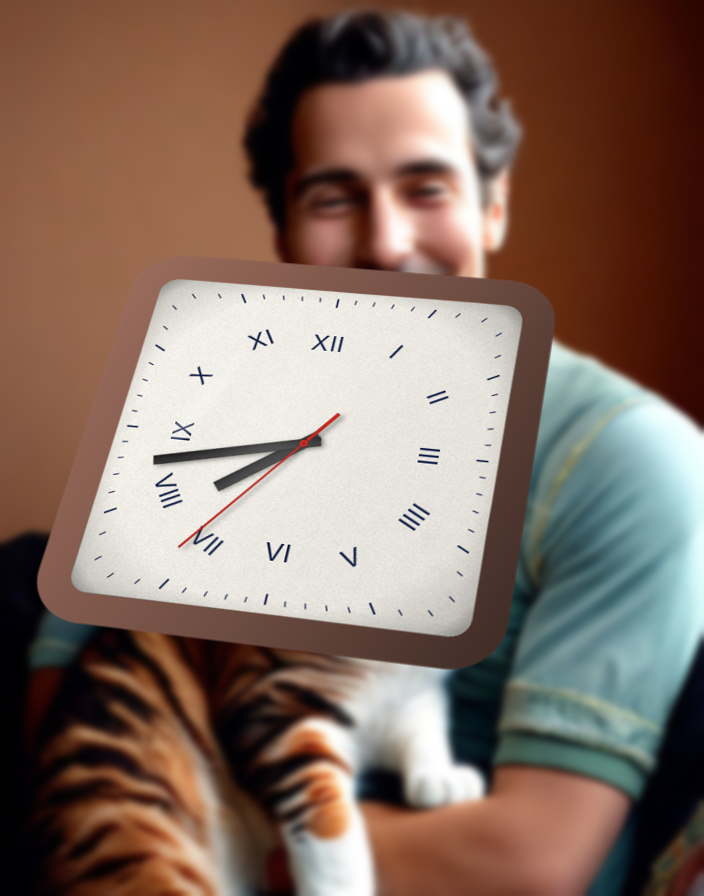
7:42:36
